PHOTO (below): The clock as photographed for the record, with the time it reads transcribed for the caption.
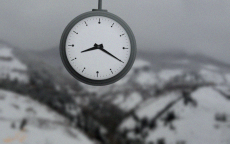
8:20
